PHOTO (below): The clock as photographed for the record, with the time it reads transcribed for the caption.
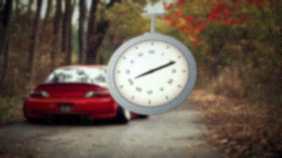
8:11
